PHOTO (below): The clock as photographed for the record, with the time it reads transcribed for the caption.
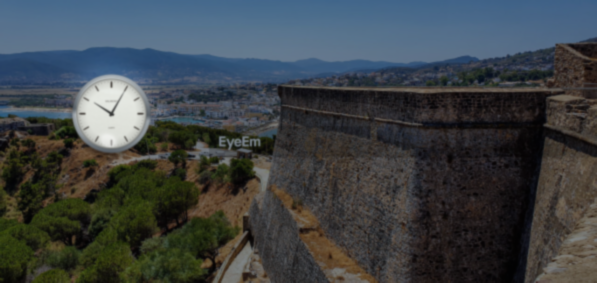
10:05
